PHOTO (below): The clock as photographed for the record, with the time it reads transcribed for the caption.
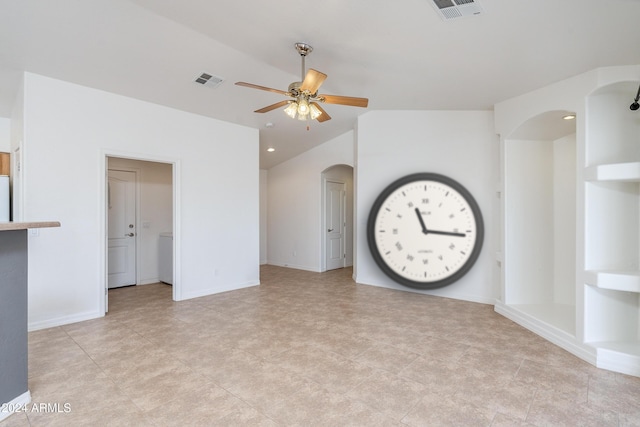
11:16
